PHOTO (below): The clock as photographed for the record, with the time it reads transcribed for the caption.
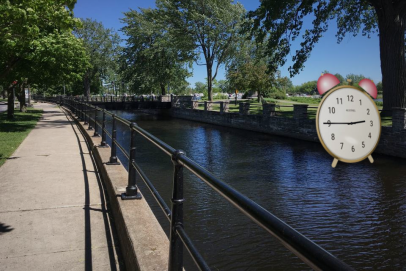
2:45
